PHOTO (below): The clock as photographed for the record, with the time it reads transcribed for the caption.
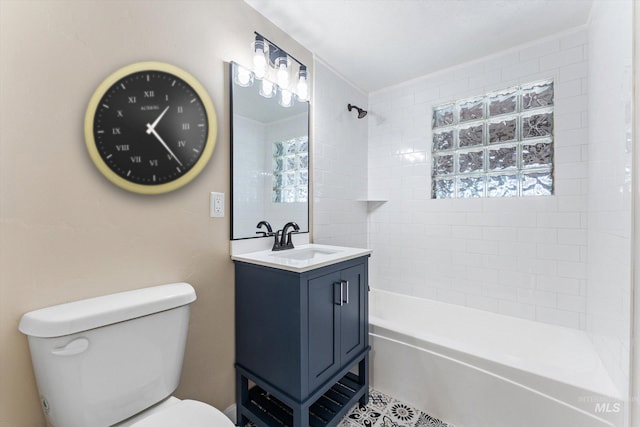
1:24
